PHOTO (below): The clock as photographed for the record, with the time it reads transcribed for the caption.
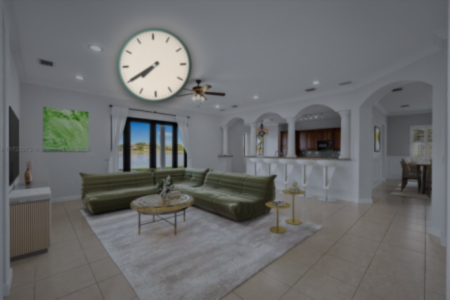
7:40
